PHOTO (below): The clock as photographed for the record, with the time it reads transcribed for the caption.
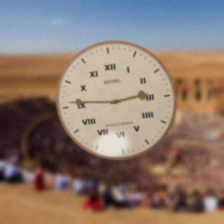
2:46
